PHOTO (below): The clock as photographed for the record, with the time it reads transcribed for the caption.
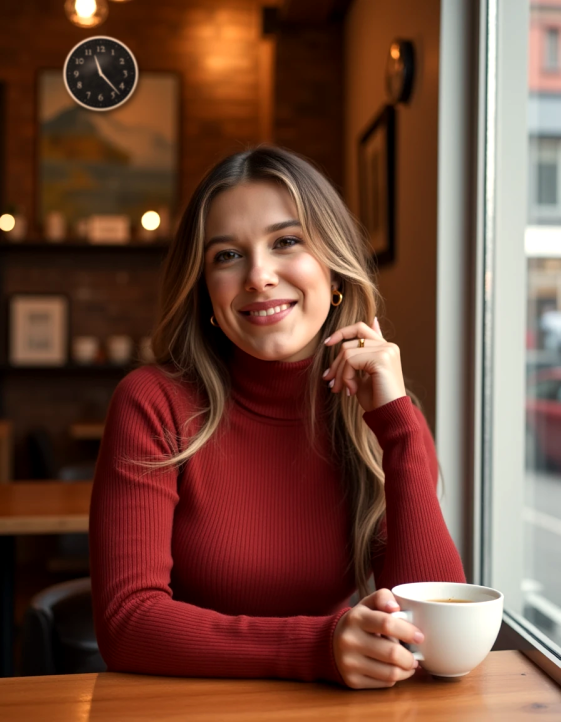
11:23
